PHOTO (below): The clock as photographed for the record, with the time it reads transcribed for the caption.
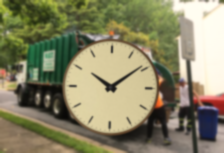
10:09
